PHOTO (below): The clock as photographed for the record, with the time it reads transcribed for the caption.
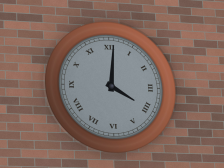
4:01
